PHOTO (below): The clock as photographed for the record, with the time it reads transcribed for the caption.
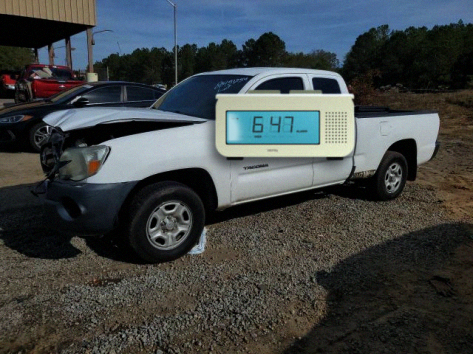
6:47
